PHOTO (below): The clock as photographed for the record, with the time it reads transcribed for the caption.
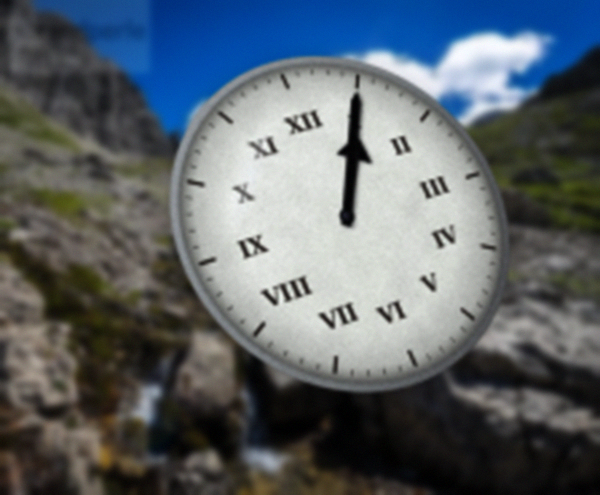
1:05
